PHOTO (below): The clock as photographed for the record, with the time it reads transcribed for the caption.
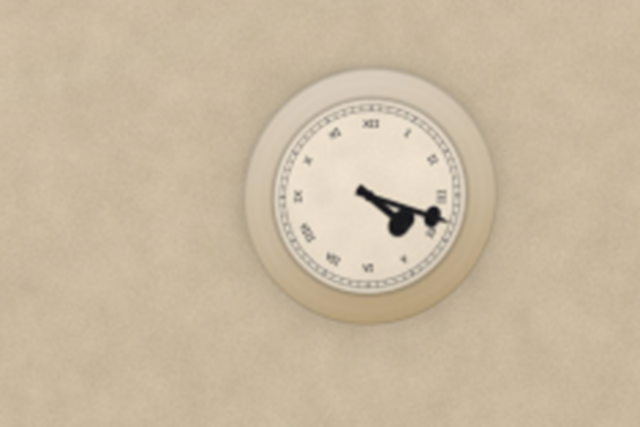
4:18
